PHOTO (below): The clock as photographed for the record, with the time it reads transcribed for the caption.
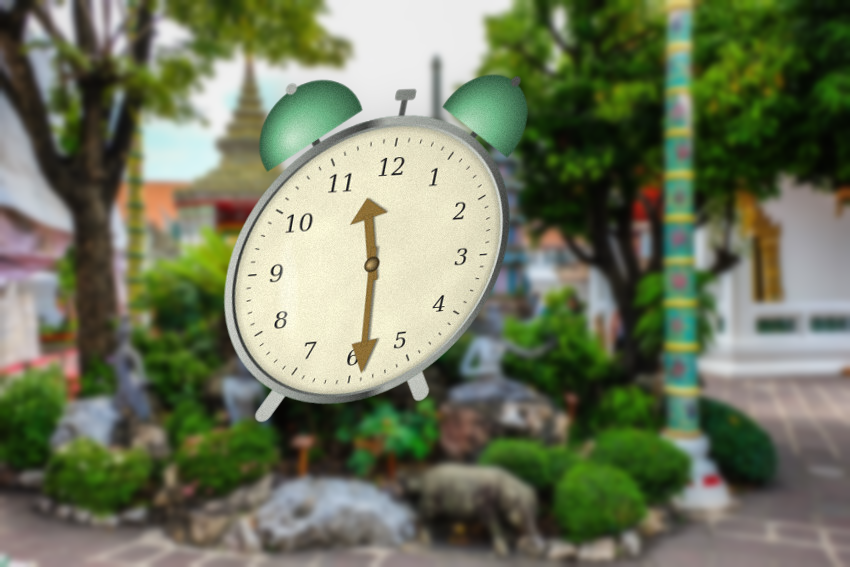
11:29
